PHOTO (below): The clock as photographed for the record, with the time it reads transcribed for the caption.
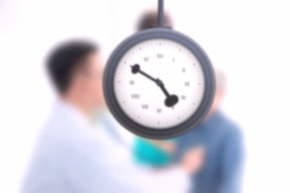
4:50
